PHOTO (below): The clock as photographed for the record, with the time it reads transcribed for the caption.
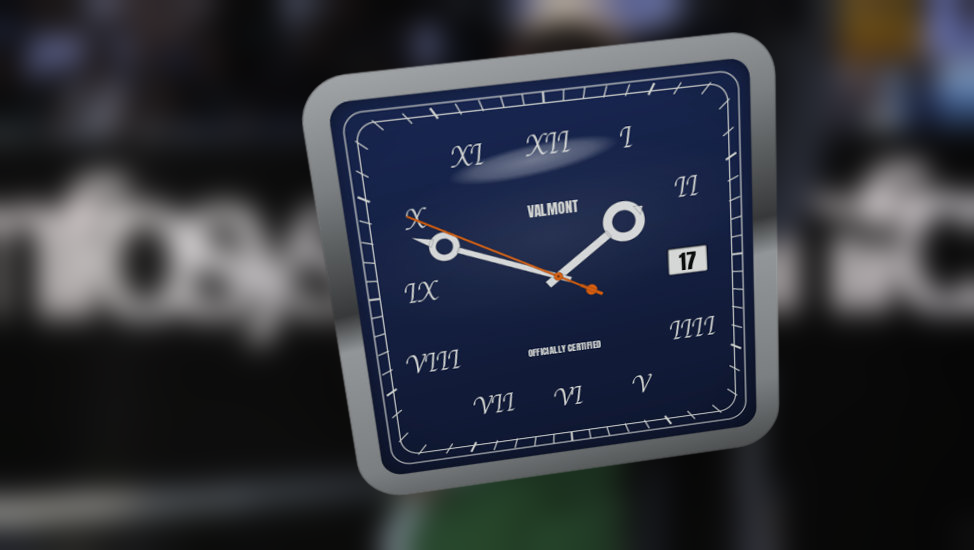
1:48:50
